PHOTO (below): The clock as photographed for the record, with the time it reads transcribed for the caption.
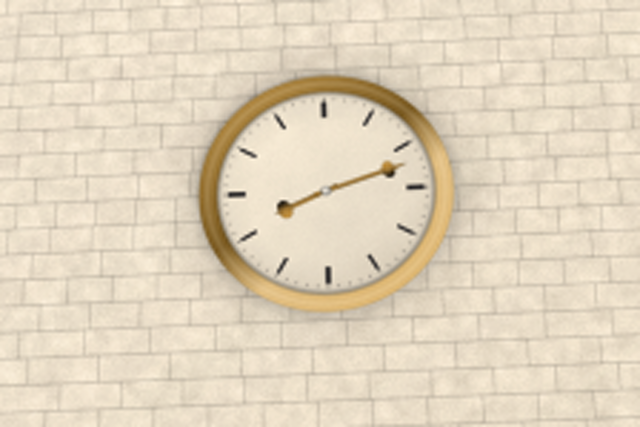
8:12
